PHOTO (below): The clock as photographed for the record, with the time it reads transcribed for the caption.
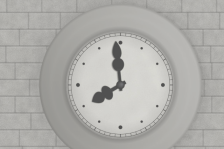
7:59
